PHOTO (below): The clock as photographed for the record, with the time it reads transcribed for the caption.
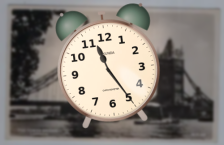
11:25
